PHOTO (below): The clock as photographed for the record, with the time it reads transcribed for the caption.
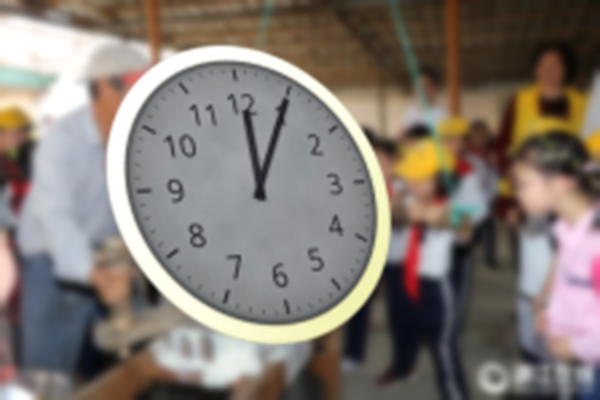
12:05
